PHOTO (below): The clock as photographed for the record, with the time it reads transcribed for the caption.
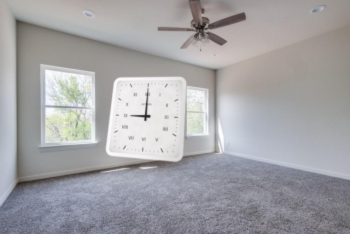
9:00
